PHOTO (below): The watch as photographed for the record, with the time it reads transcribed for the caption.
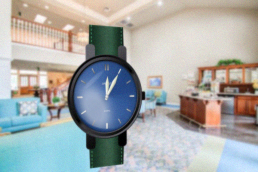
12:05
